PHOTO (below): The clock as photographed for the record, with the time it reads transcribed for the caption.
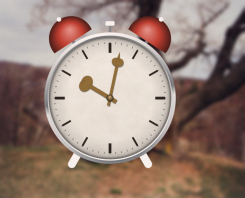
10:02
